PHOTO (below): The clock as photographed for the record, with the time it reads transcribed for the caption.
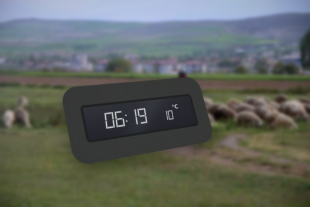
6:19
